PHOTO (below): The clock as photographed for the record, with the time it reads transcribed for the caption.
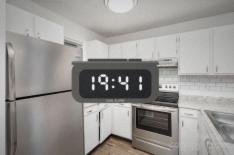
19:41
